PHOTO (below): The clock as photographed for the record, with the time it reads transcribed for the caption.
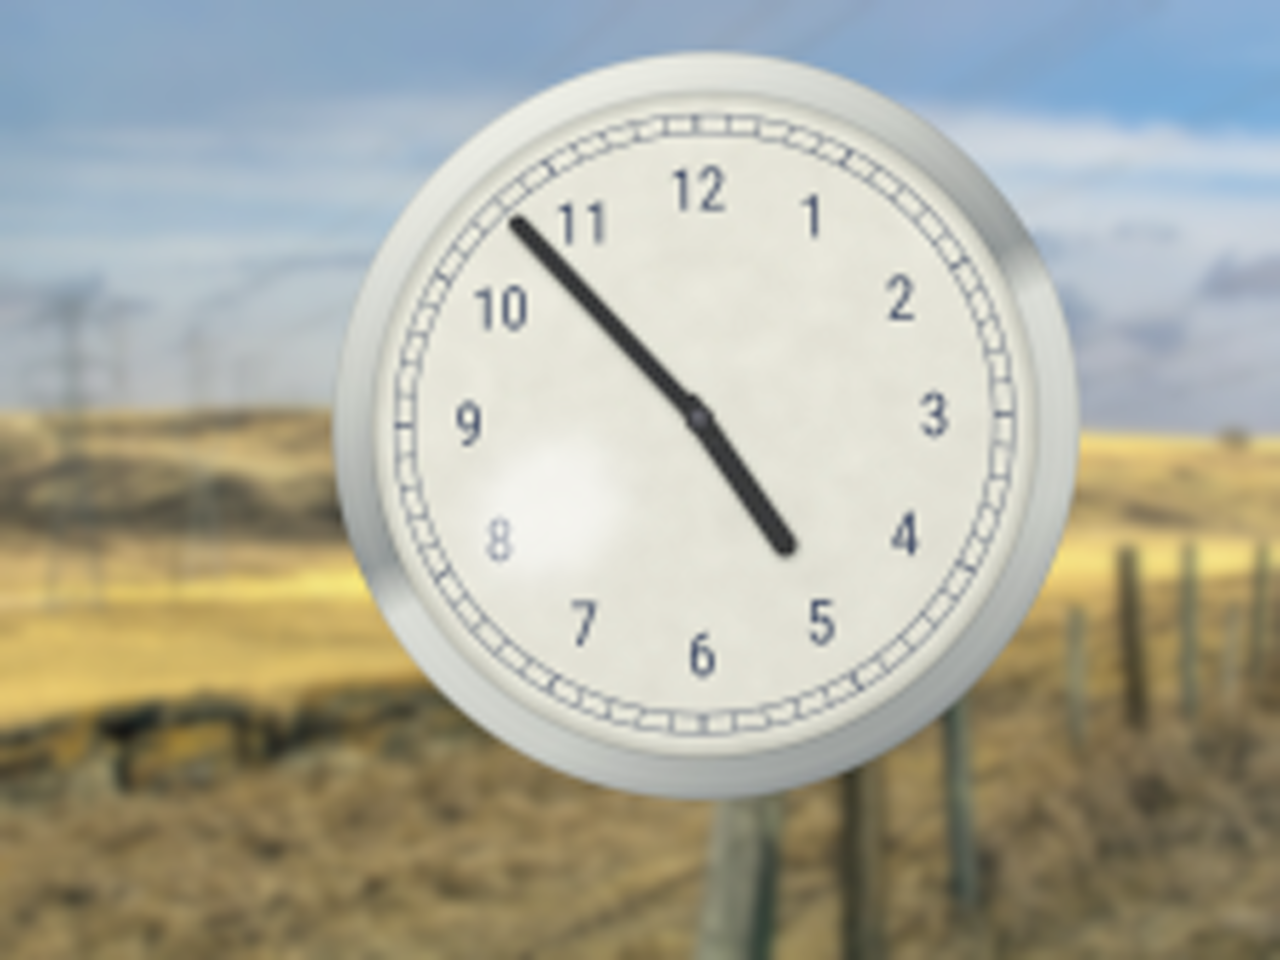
4:53
